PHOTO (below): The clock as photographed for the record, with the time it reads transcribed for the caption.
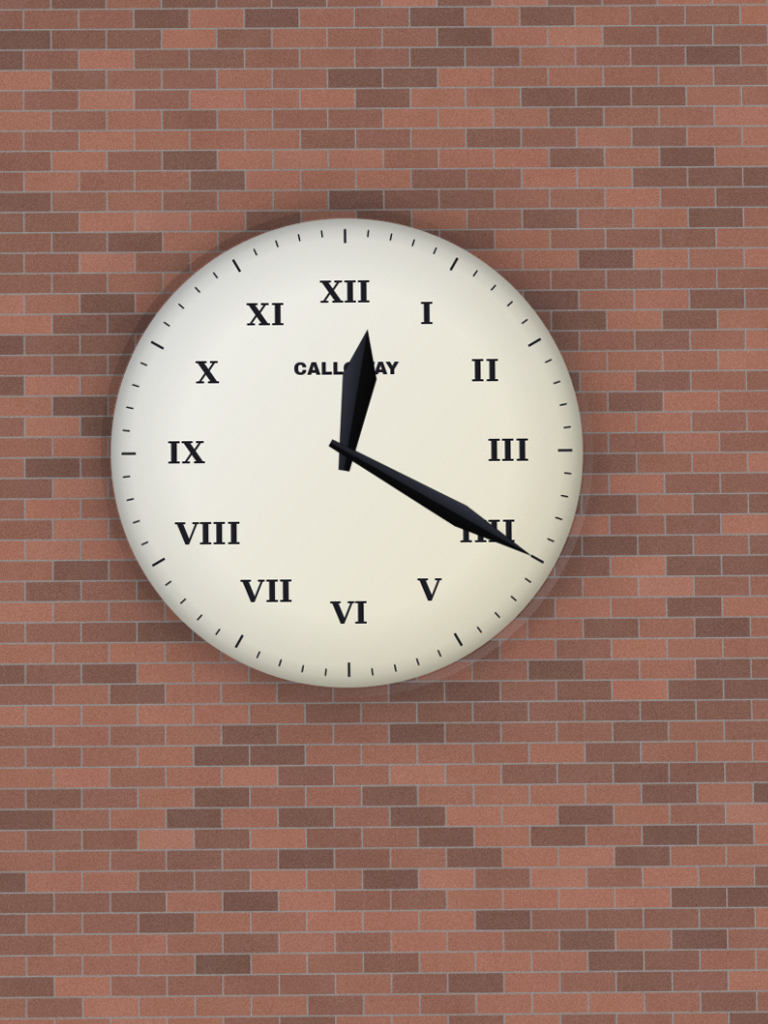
12:20
